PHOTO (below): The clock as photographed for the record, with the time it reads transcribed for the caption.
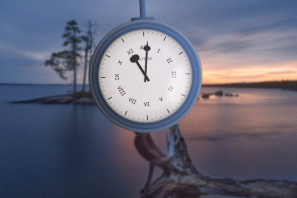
11:01
